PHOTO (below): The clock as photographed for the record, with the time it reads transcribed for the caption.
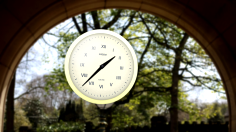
1:37
